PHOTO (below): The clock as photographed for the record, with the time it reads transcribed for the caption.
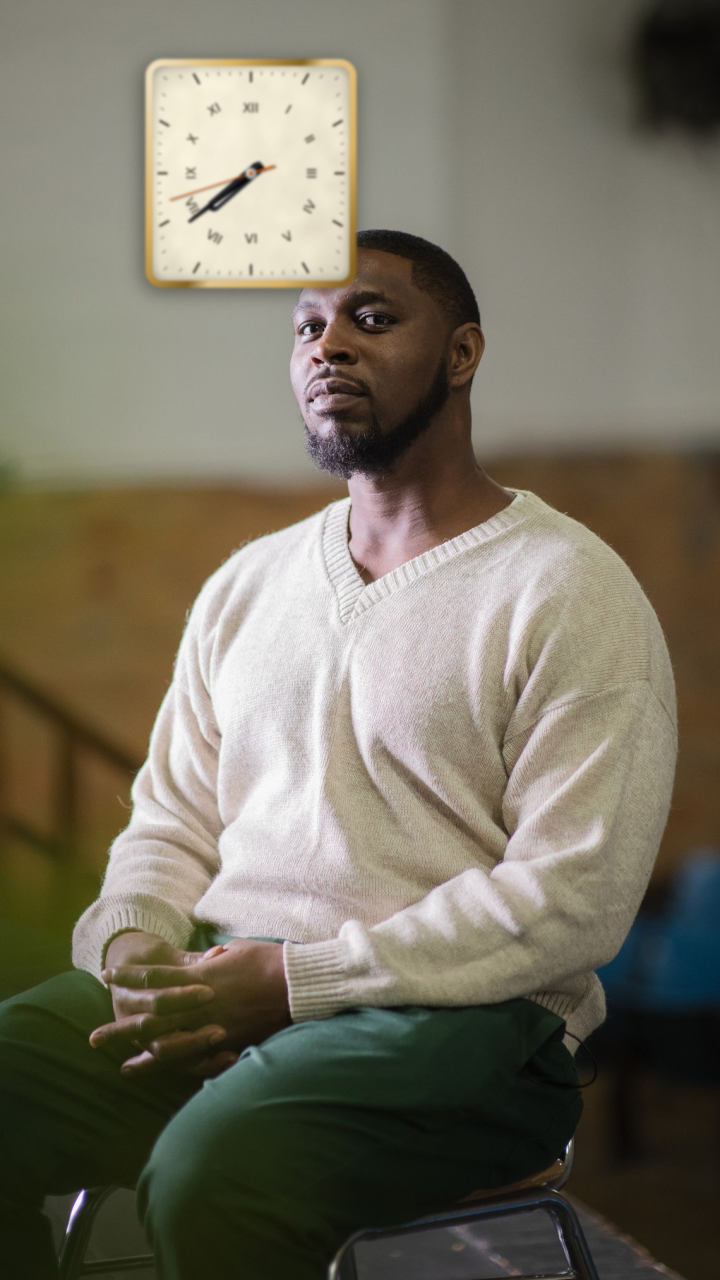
7:38:42
